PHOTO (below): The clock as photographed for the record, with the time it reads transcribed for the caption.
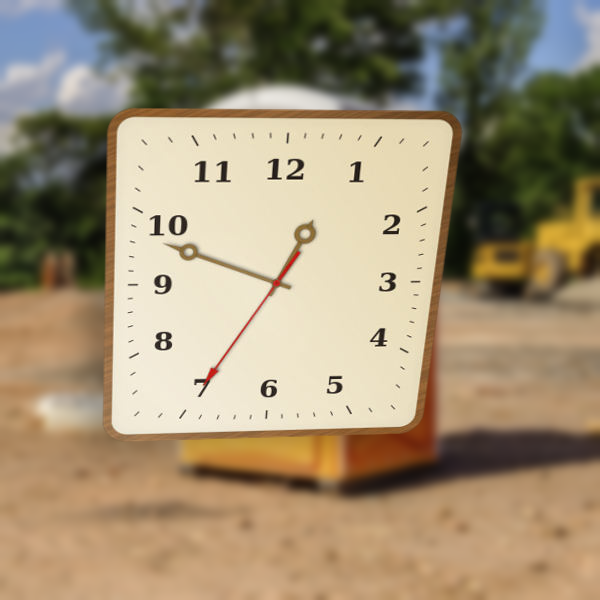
12:48:35
